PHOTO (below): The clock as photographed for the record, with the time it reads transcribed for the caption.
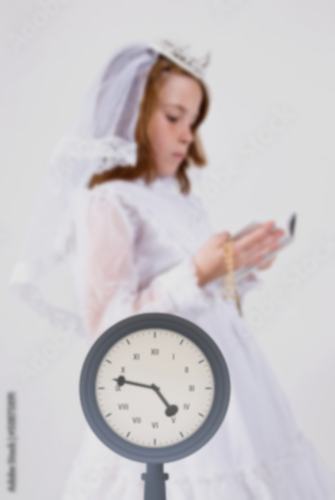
4:47
